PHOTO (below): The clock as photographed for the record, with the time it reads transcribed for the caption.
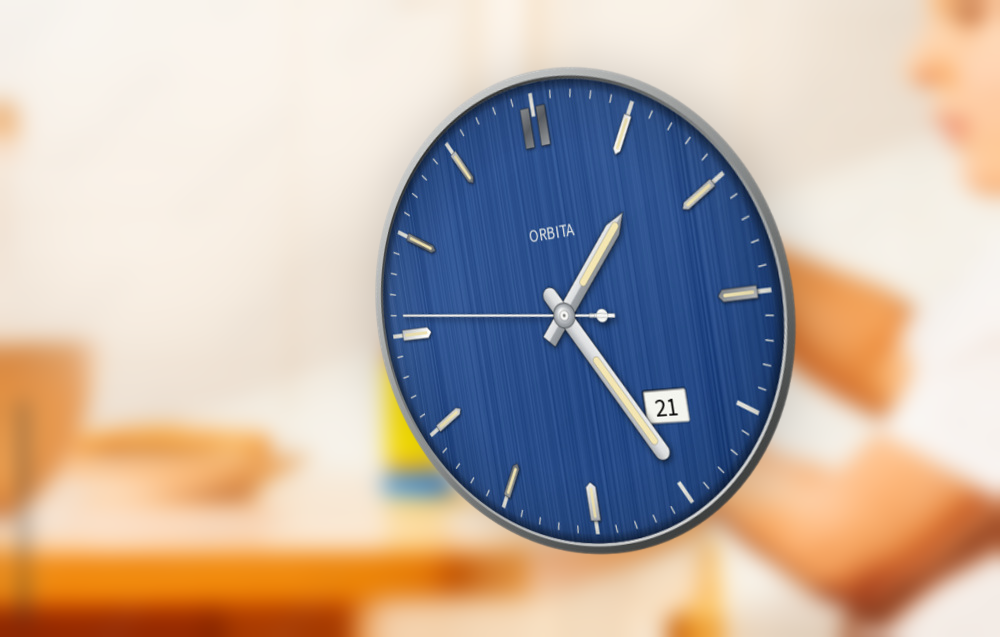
1:24:46
